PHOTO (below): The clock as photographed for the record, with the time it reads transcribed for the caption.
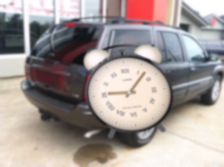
9:07
